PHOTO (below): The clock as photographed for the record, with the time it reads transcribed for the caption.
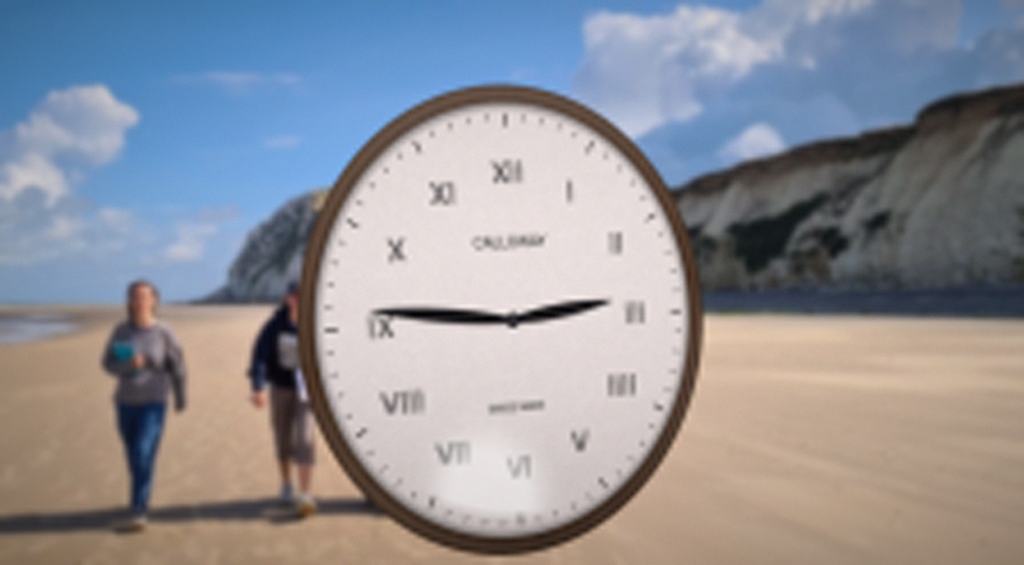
2:46
